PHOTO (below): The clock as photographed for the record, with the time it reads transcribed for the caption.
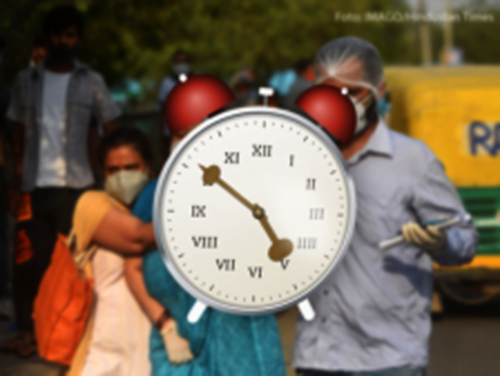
4:51
